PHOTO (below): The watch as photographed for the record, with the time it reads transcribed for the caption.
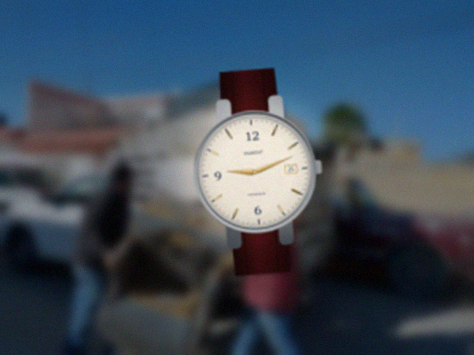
9:12
